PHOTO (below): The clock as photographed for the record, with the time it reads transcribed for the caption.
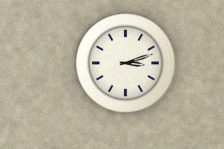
3:12
